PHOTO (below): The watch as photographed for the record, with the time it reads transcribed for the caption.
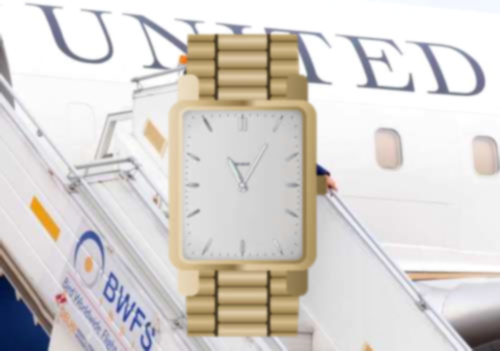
11:05
